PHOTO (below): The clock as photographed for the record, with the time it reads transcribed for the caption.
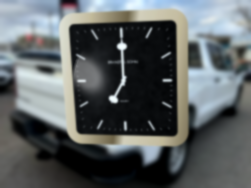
7:00
